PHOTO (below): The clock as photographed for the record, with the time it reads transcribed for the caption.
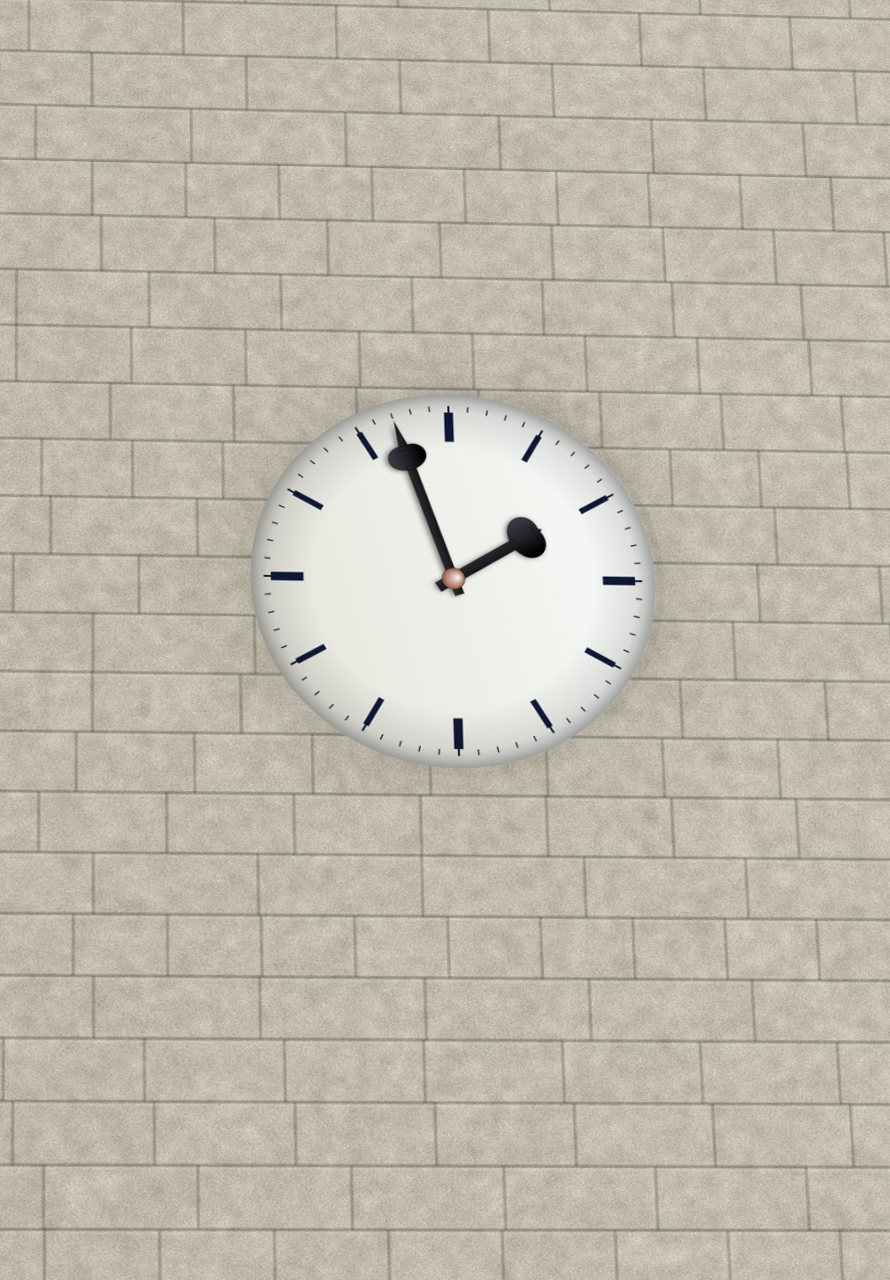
1:57
